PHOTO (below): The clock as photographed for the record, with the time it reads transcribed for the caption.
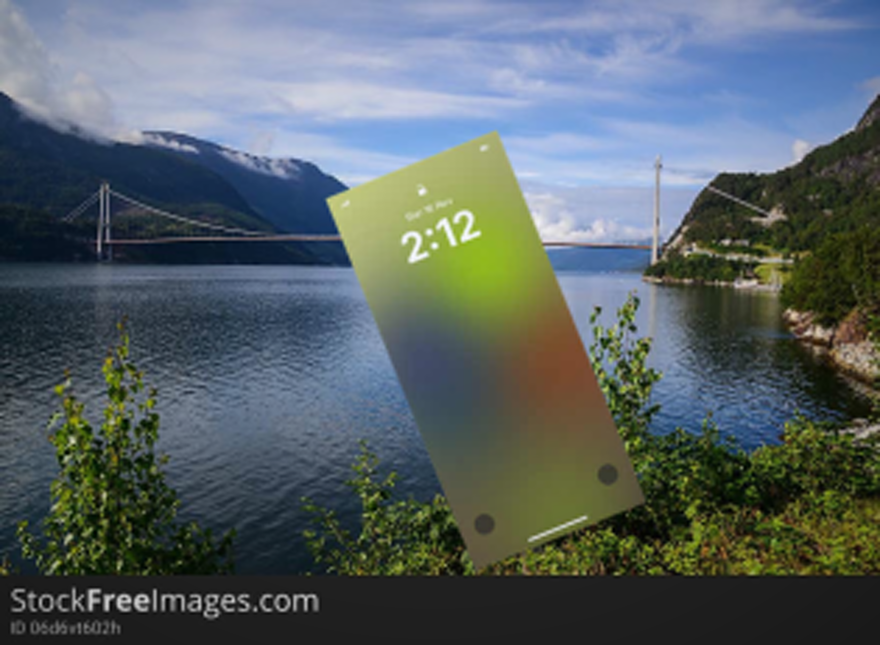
2:12
